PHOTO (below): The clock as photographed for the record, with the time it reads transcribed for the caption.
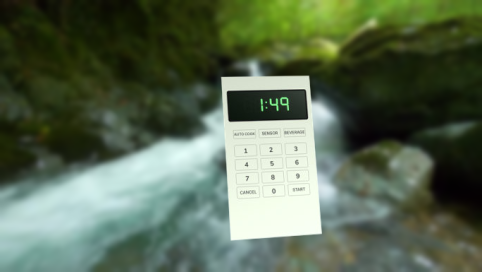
1:49
